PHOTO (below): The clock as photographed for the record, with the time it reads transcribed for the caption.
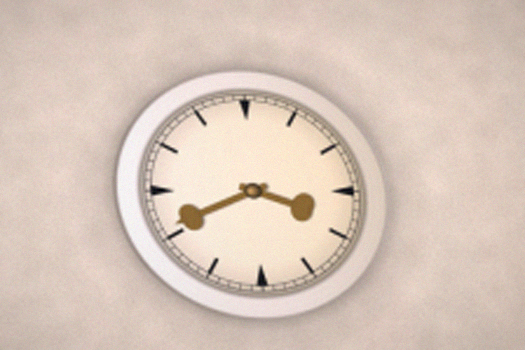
3:41
